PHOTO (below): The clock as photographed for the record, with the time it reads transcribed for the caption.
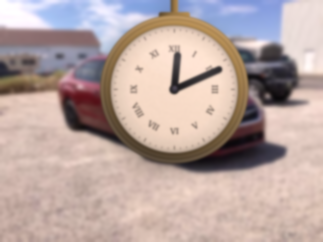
12:11
